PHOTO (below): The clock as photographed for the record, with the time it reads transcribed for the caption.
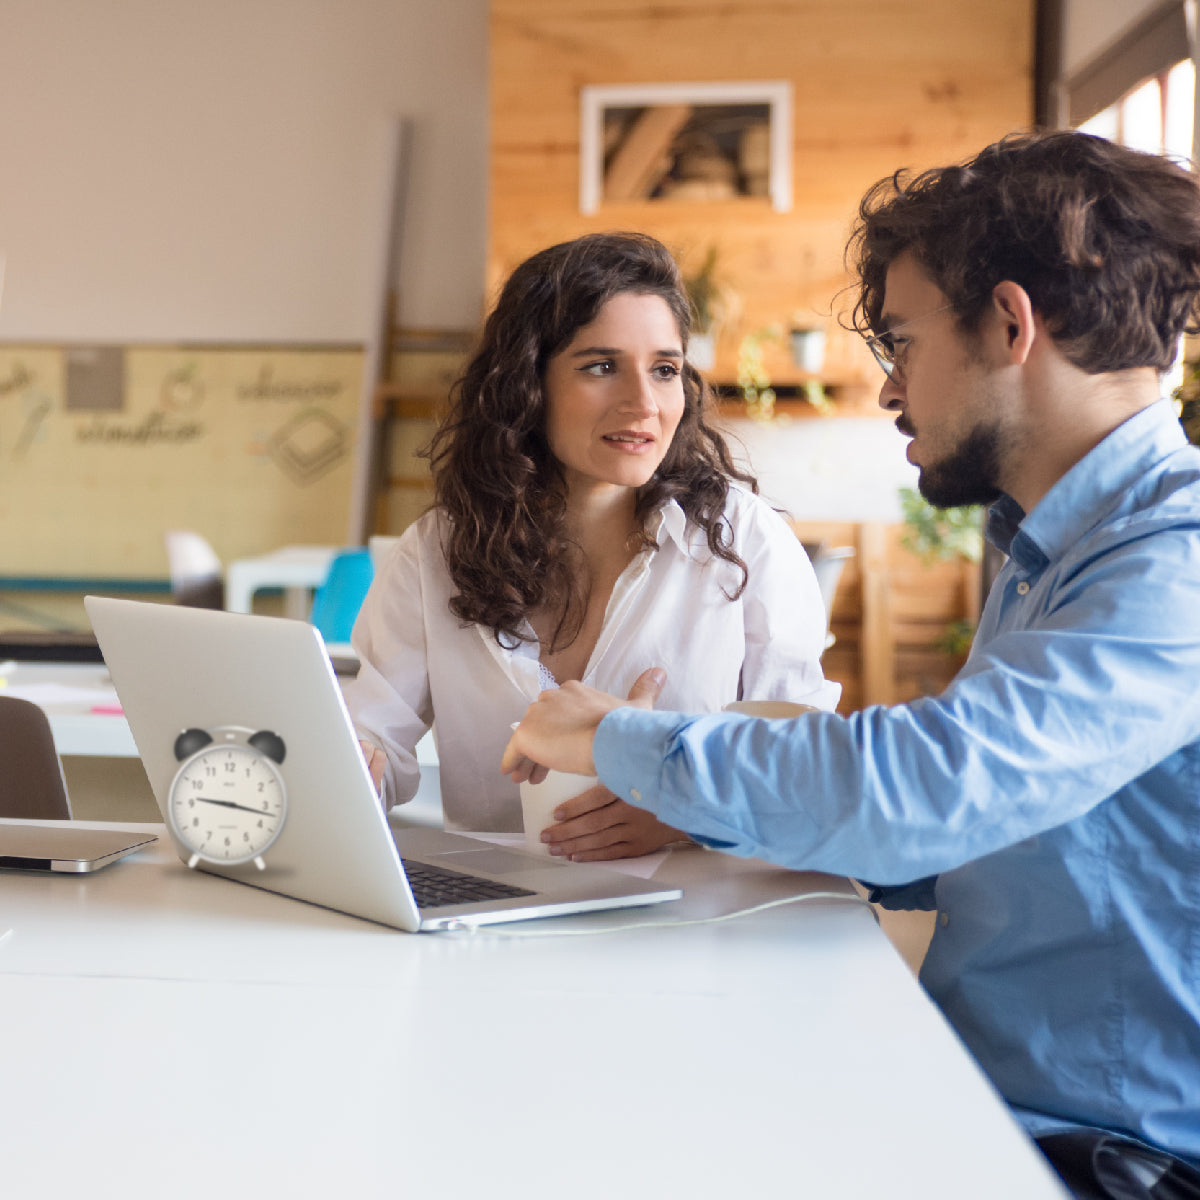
9:17
